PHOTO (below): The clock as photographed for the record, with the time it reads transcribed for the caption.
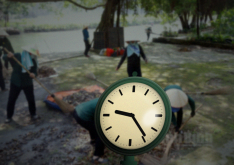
9:24
